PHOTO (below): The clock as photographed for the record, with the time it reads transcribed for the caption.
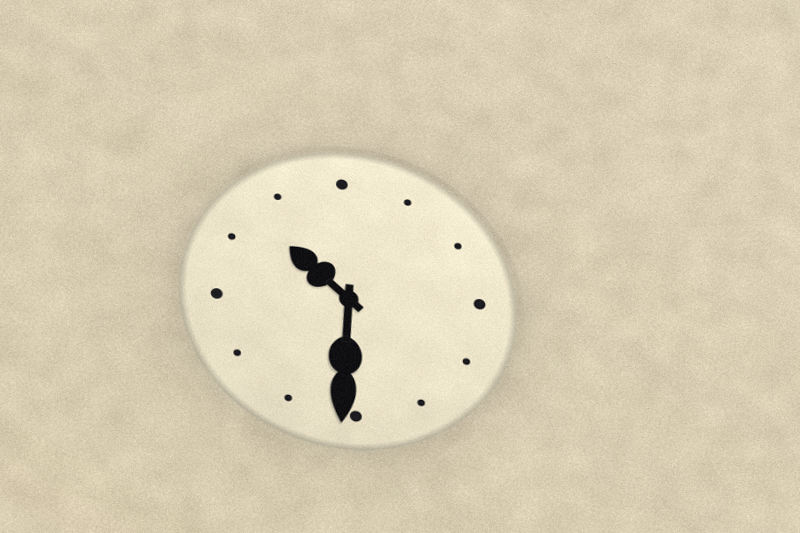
10:31
